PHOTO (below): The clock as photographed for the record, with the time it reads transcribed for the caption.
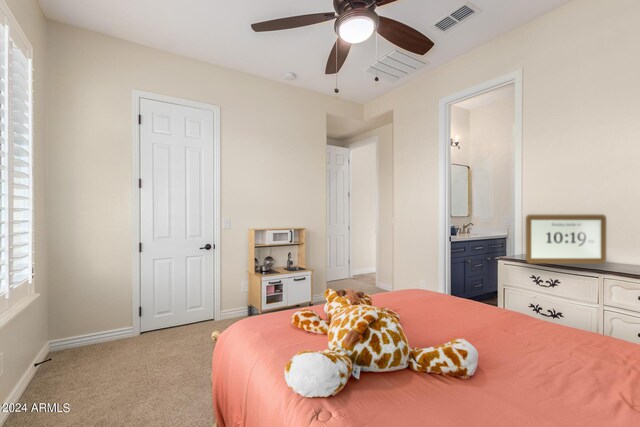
10:19
